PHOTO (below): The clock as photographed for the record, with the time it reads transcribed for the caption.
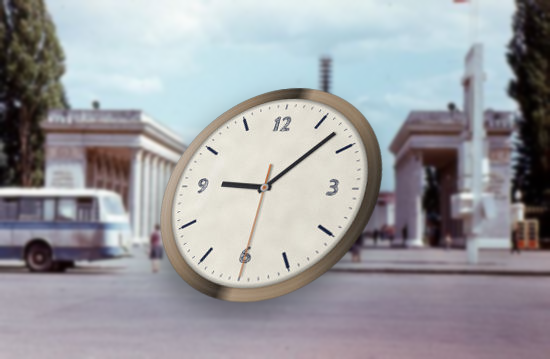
9:07:30
